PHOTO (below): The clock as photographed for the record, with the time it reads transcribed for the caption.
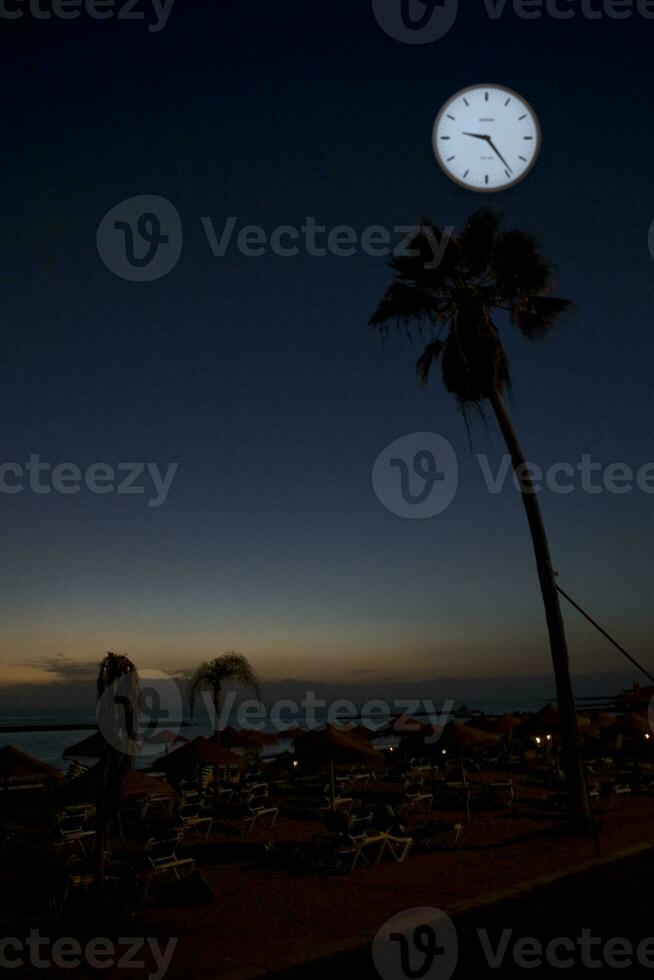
9:24
